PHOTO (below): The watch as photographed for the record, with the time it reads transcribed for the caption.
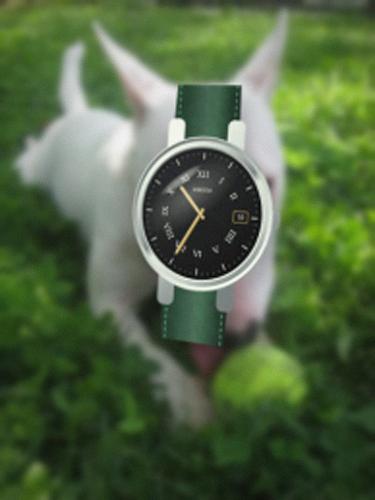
10:35
